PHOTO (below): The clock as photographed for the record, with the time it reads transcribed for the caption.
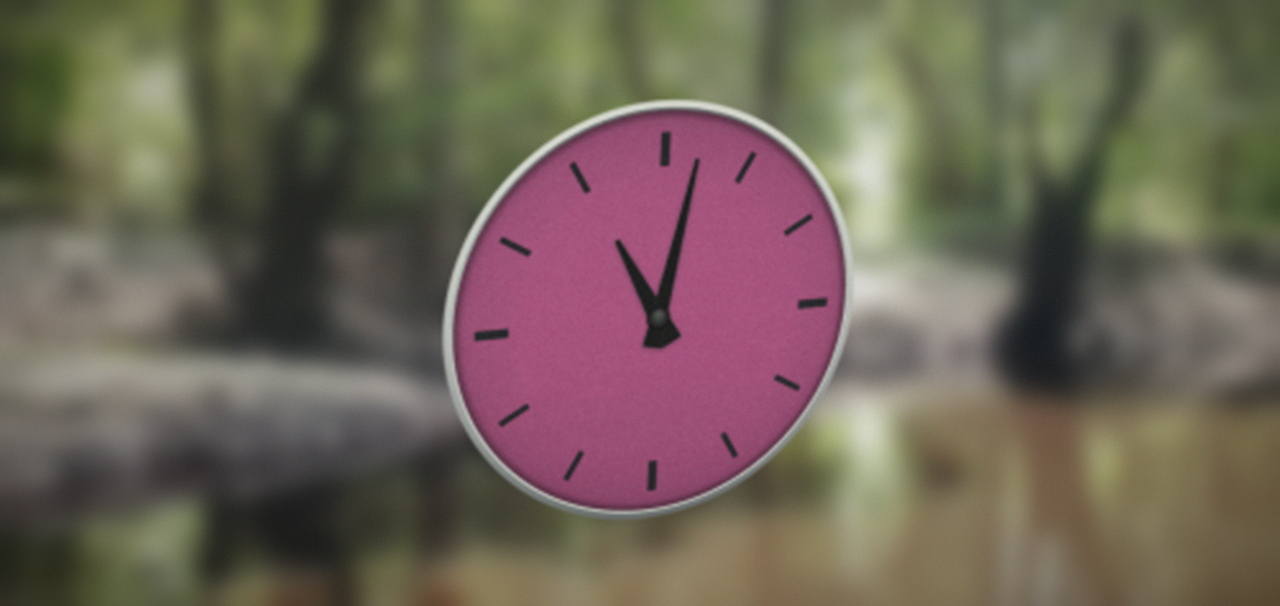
11:02
